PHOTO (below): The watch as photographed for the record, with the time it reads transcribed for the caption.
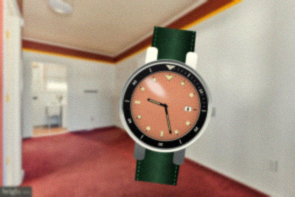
9:27
